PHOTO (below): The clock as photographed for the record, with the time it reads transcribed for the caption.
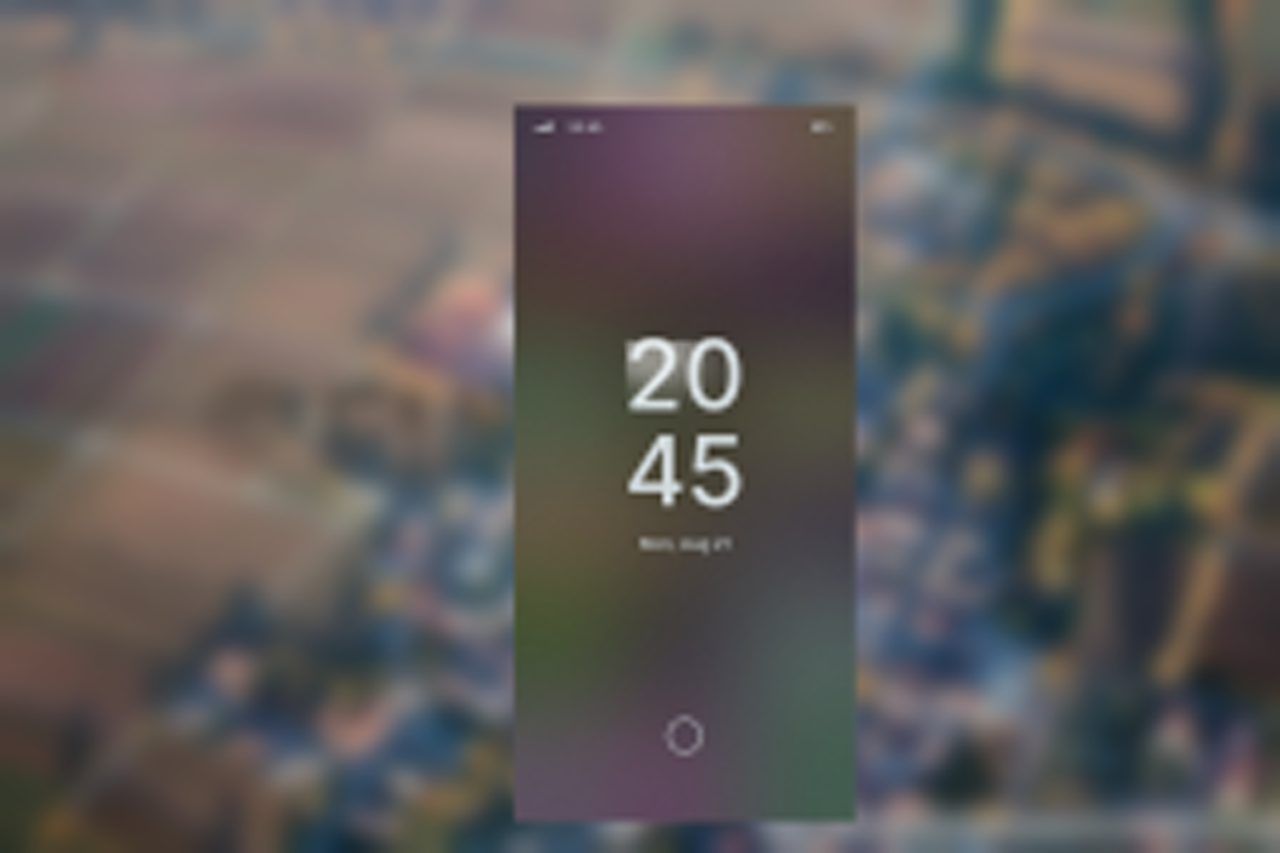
20:45
